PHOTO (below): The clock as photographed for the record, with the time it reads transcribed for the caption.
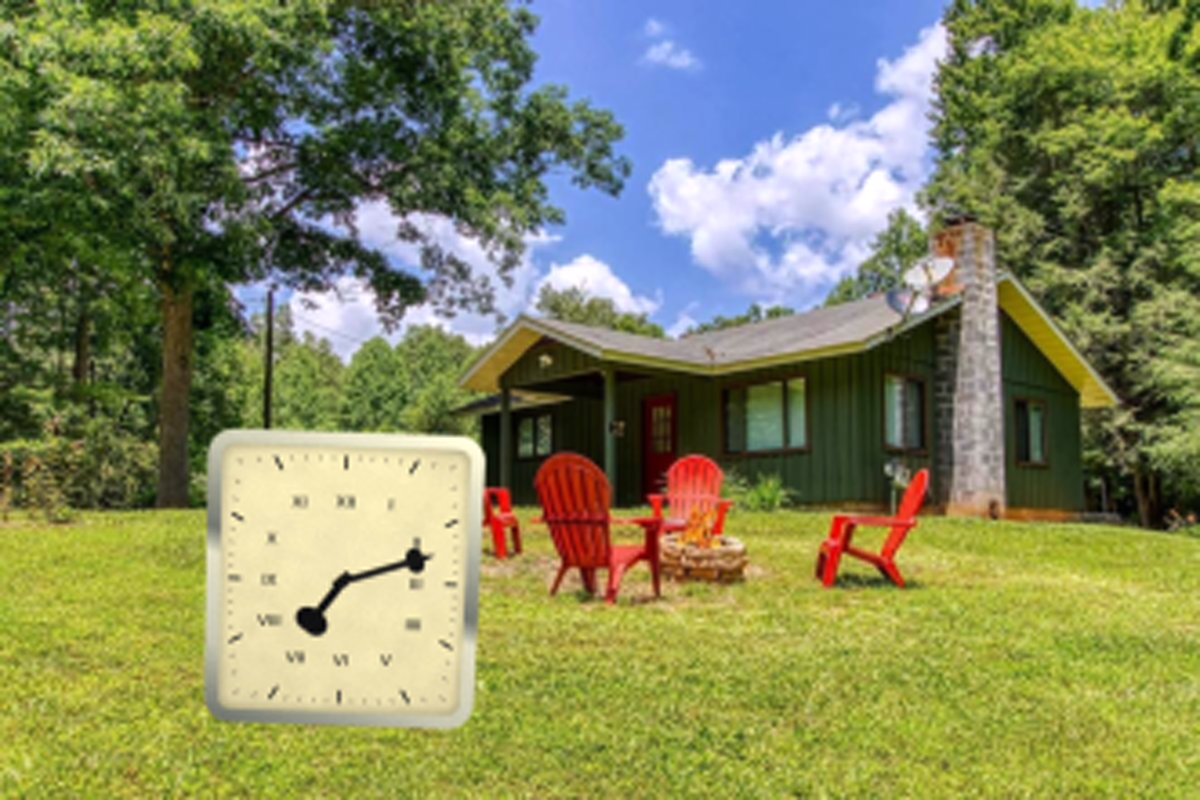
7:12
